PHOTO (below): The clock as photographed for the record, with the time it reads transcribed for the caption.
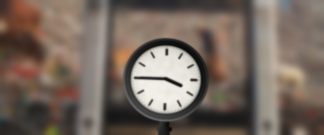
3:45
